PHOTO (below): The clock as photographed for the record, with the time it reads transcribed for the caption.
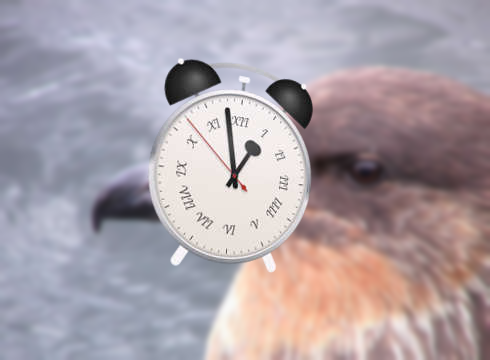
12:57:52
